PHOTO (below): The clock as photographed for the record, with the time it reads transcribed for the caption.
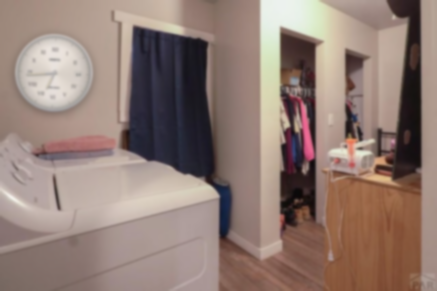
6:44
